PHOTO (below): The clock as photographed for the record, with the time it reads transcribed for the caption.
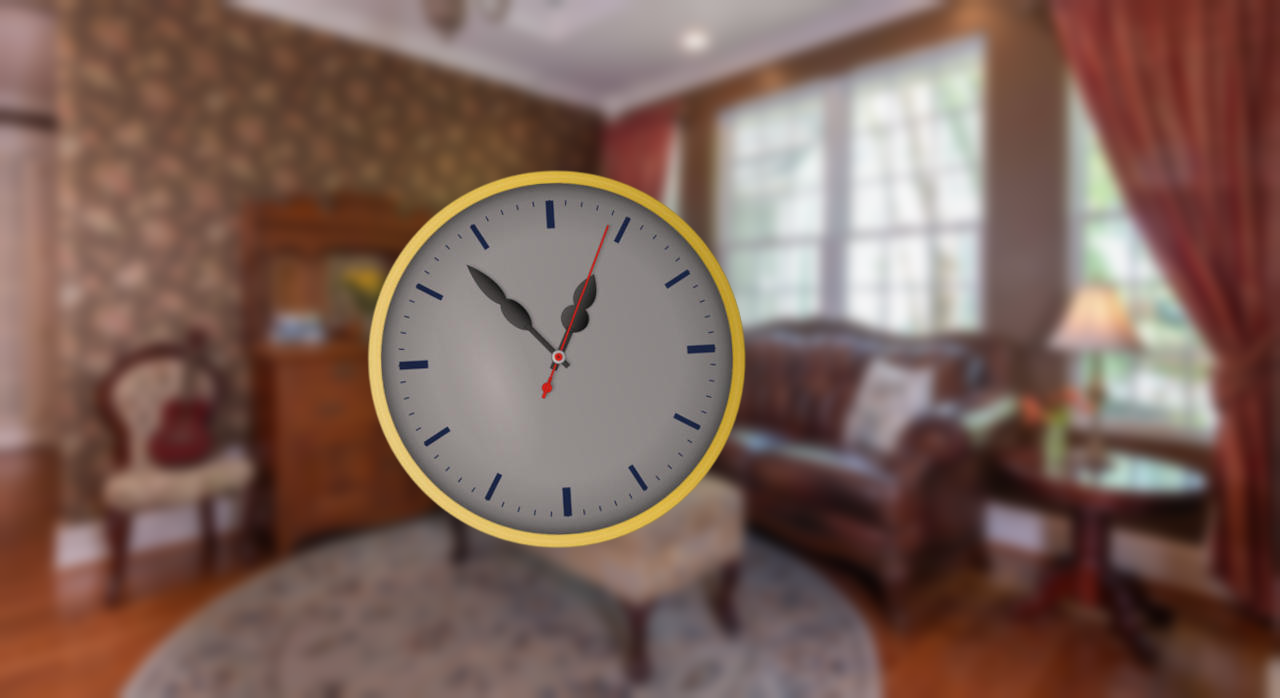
12:53:04
